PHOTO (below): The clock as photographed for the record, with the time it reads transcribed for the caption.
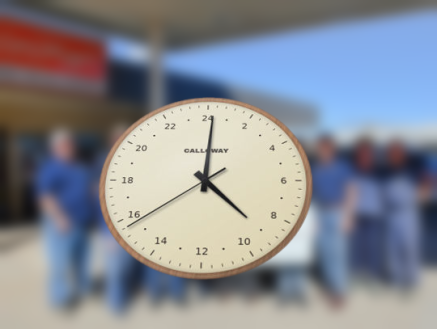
9:00:39
